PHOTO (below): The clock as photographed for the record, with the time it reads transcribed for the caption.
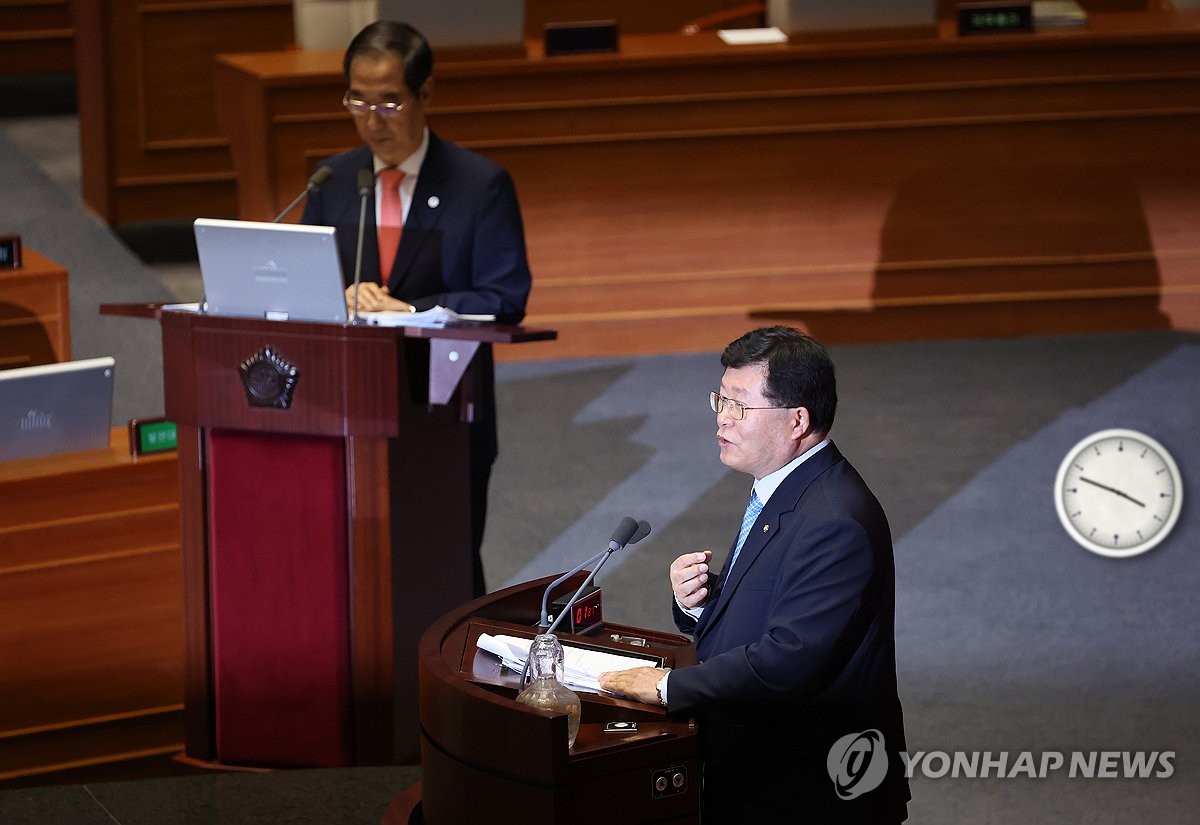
3:48
